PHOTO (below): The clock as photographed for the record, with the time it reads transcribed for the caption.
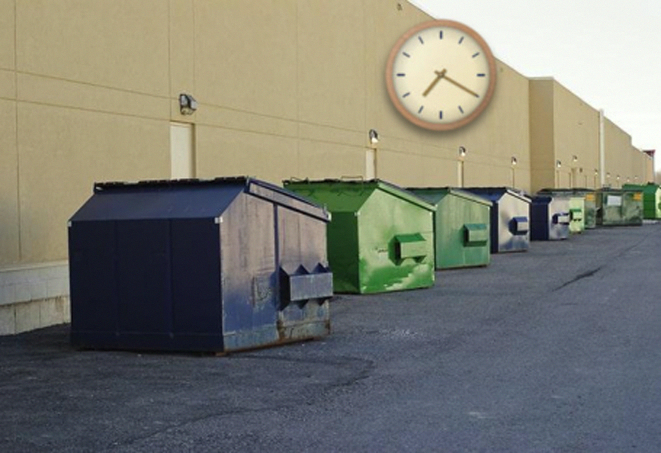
7:20
